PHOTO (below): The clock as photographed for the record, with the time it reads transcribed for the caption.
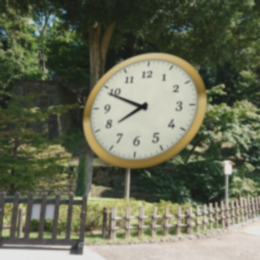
7:49
